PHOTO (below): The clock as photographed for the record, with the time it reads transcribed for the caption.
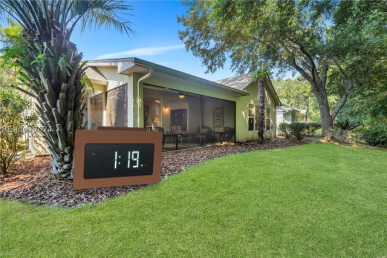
1:19
